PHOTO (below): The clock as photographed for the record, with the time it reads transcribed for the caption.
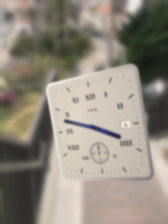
3:48
